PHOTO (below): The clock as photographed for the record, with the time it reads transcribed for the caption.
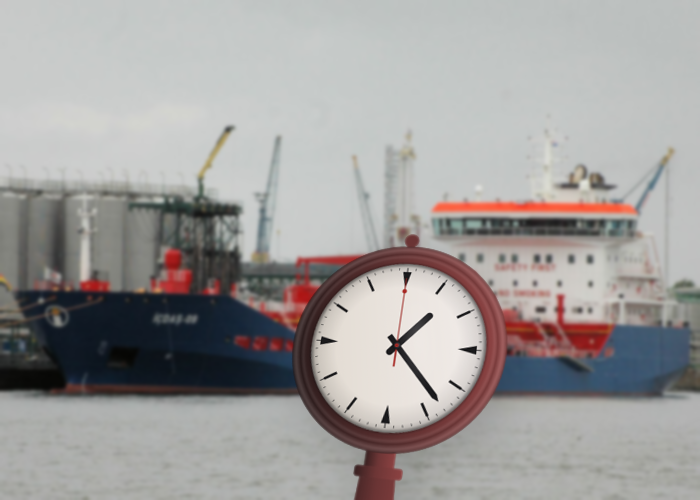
1:23:00
